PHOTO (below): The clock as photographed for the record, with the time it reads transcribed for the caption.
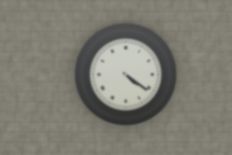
4:21
